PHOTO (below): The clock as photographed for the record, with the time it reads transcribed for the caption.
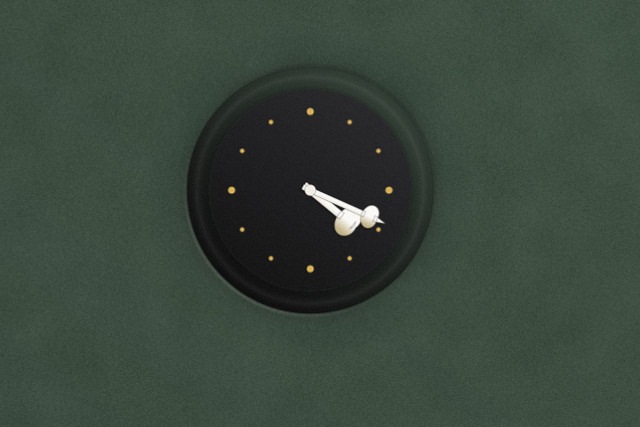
4:19
